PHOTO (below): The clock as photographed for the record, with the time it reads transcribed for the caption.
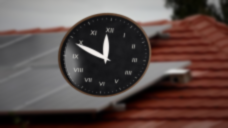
11:49
